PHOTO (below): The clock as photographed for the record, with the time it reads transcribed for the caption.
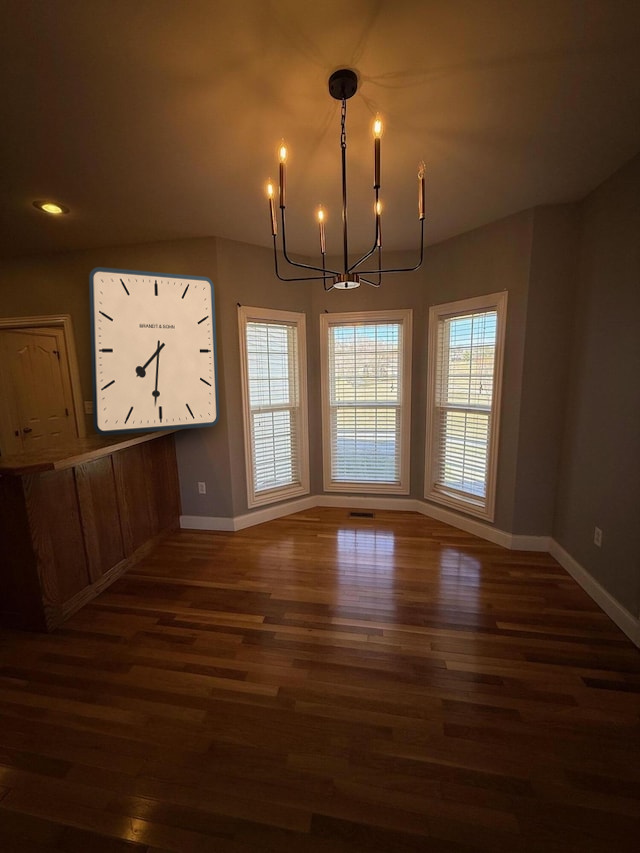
7:31
